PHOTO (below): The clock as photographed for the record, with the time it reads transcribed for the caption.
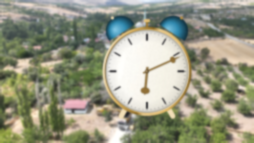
6:11
